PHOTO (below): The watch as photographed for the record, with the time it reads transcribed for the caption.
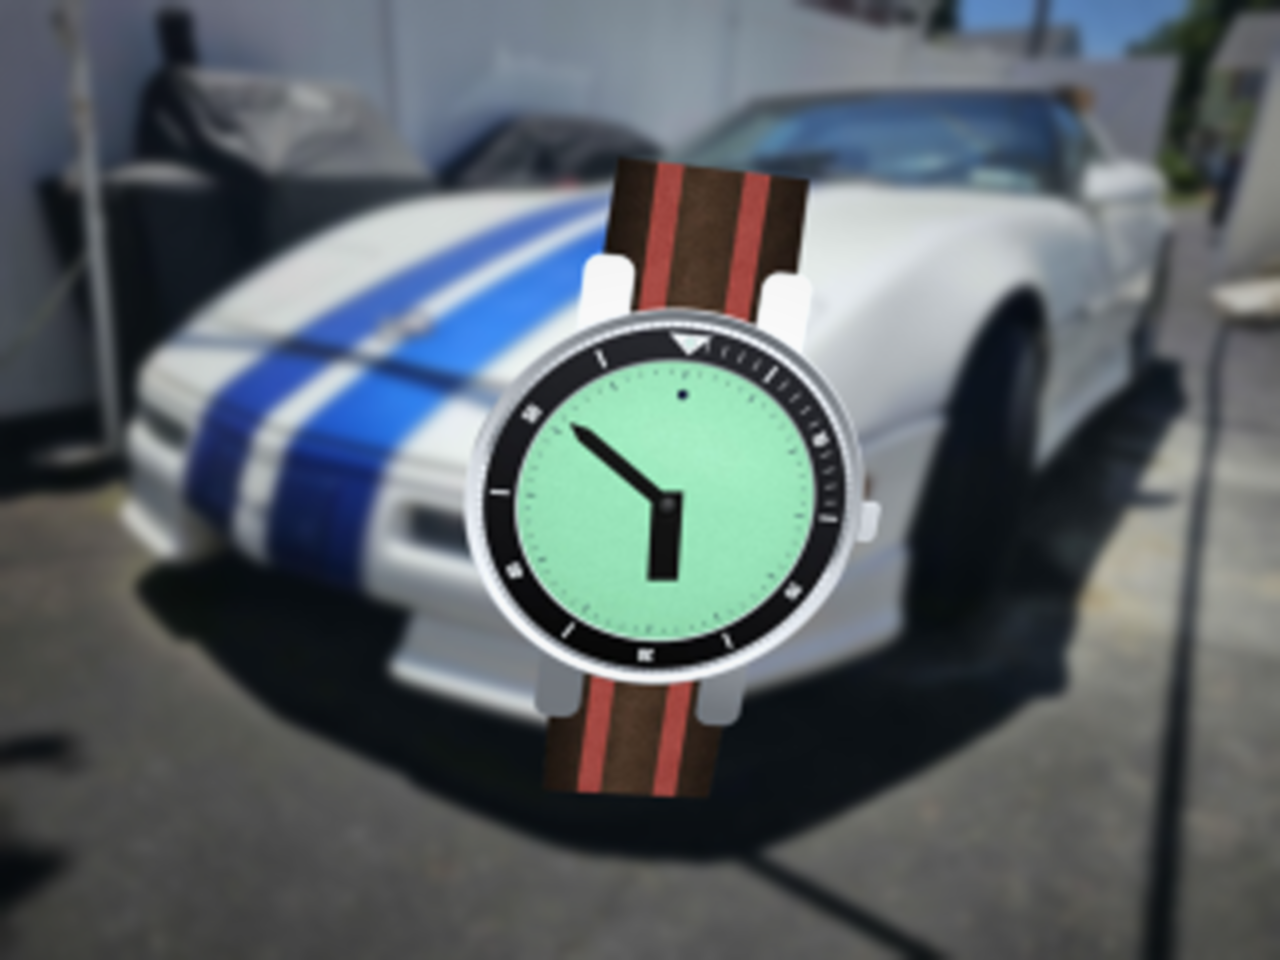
5:51
